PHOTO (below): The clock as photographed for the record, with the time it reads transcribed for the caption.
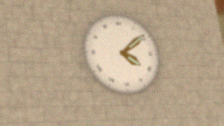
4:09
